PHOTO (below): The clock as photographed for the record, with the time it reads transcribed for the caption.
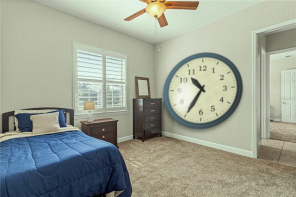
10:35
